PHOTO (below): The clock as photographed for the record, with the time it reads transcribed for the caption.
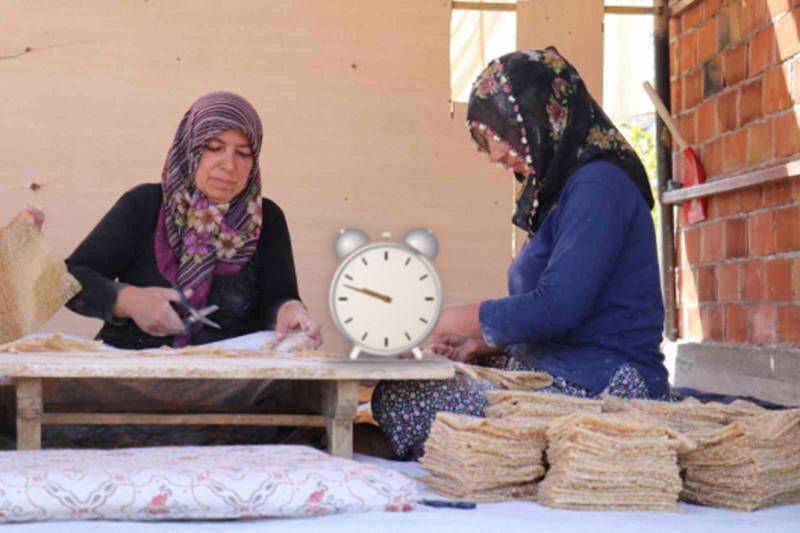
9:48
